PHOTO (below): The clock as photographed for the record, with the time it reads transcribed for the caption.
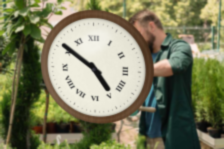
4:51
